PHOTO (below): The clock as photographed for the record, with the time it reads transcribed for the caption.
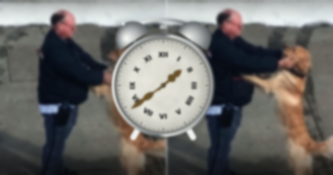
1:39
